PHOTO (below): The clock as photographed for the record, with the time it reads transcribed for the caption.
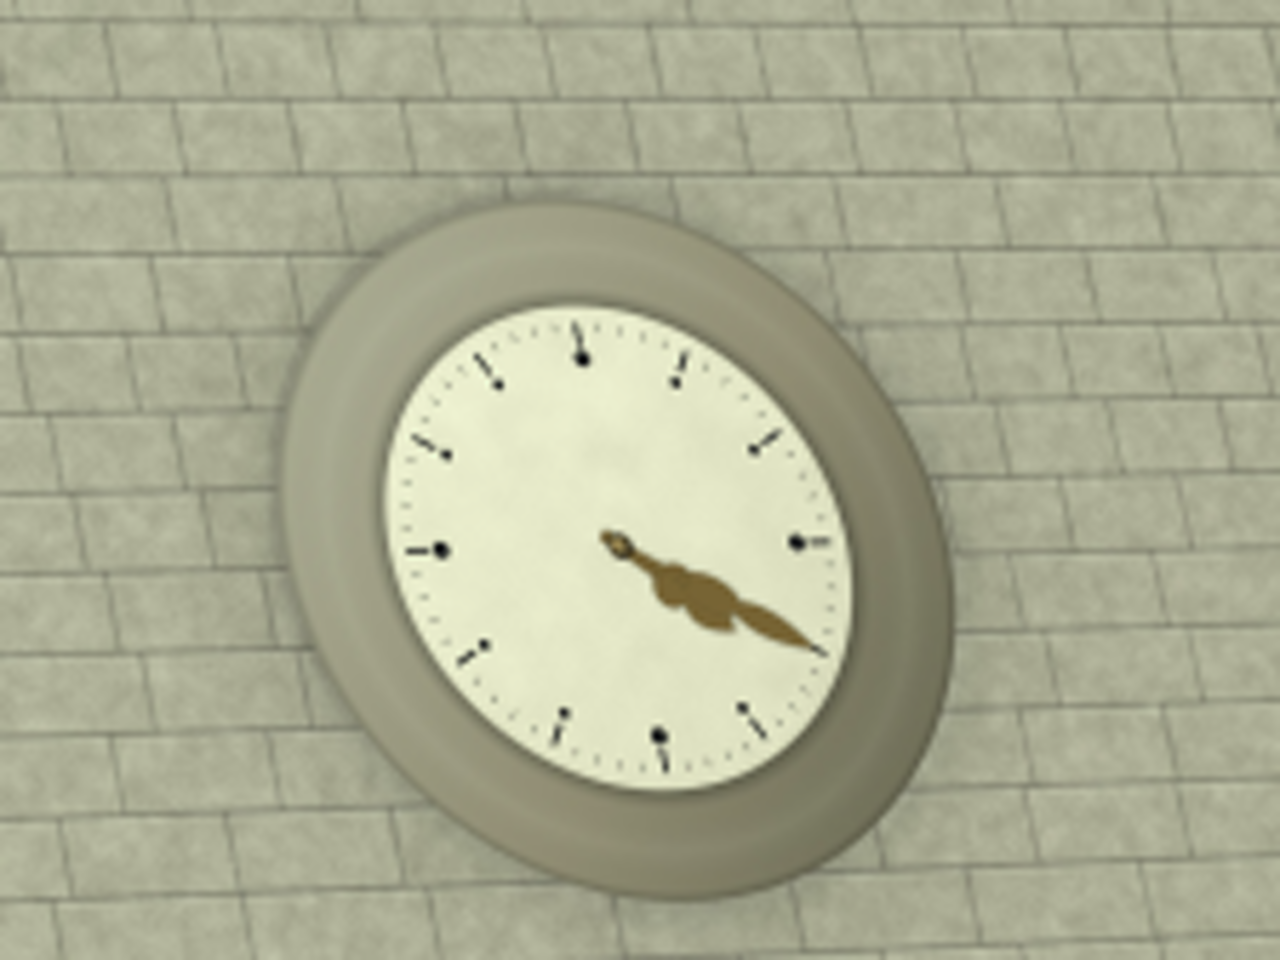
4:20
